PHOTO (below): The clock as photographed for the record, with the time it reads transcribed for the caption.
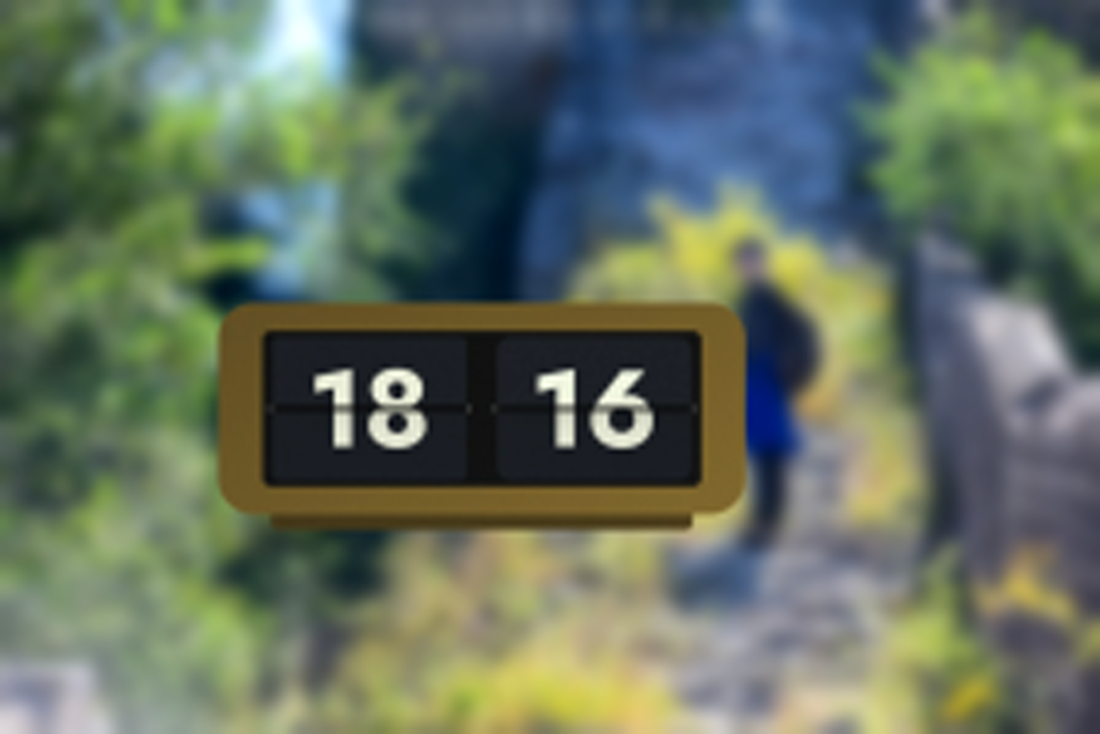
18:16
